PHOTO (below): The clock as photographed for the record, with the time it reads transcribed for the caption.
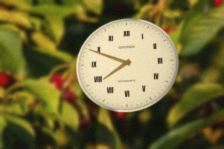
7:49
